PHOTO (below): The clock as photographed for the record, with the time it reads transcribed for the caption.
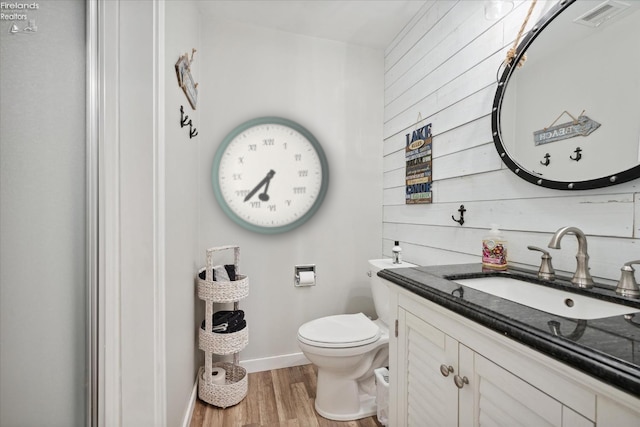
6:38
